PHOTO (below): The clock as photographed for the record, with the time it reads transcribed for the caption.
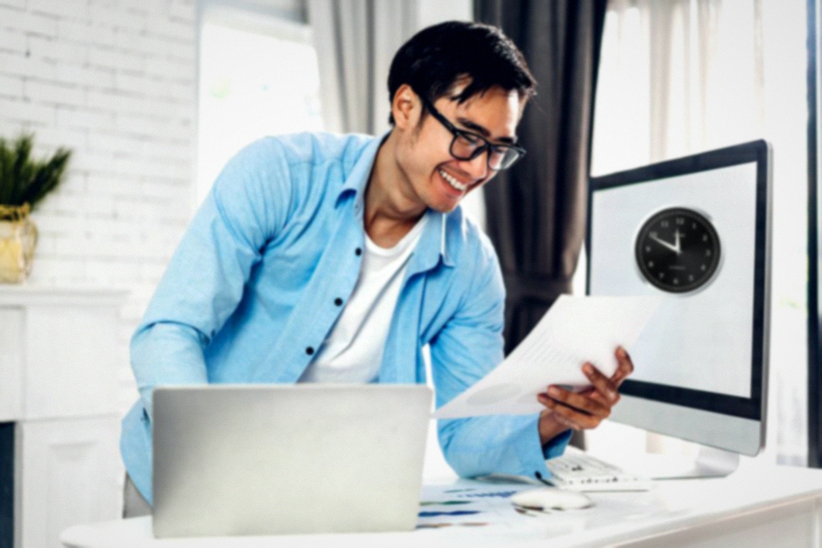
11:49
